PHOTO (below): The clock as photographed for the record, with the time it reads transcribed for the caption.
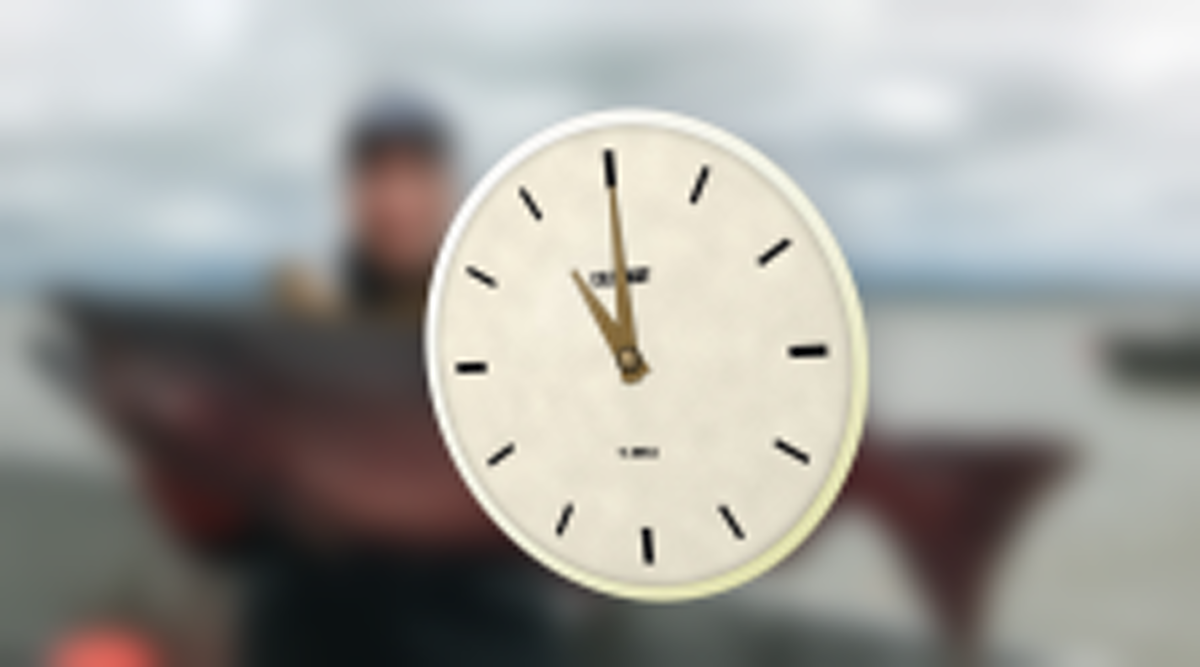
11:00
